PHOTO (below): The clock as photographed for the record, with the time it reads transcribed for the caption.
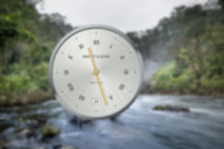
11:27
